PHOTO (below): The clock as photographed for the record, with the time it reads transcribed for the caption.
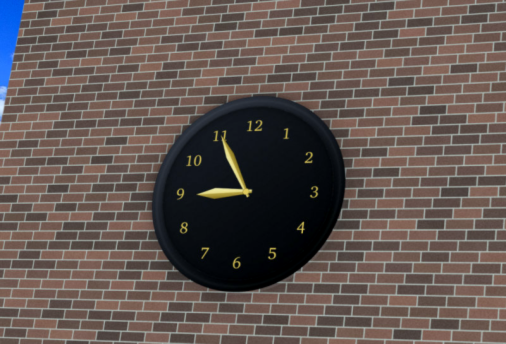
8:55
